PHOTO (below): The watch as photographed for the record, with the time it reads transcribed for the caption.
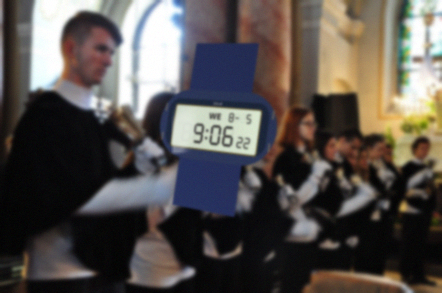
9:06
